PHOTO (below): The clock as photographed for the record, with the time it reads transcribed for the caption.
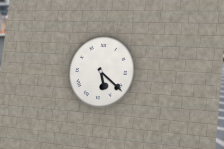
5:21
